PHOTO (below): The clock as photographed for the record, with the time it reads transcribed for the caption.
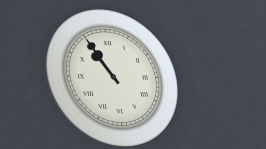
10:55
